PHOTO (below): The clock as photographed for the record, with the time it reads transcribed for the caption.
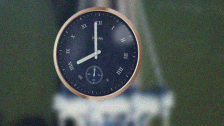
7:59
